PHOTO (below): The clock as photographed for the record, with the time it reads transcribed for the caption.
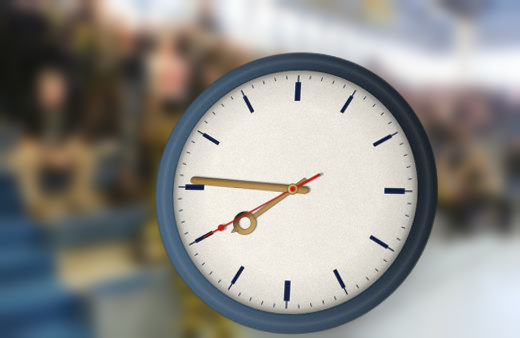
7:45:40
